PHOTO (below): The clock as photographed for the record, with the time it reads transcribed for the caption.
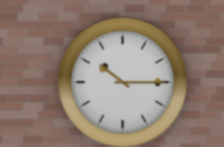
10:15
